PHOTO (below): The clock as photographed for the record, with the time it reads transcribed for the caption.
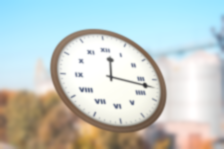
12:17
